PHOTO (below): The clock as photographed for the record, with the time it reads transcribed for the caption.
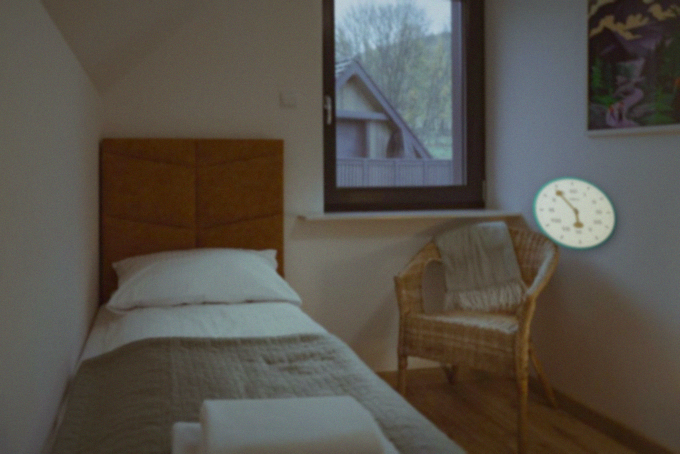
5:54
